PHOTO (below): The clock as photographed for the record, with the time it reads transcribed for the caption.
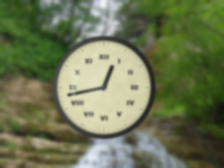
12:43
